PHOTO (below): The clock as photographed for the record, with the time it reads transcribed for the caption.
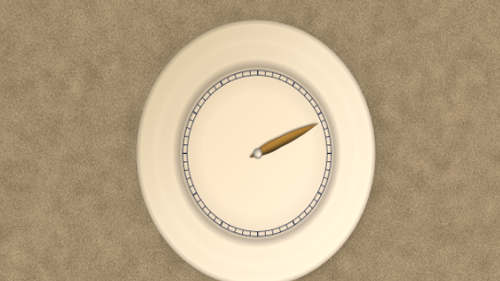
2:11
